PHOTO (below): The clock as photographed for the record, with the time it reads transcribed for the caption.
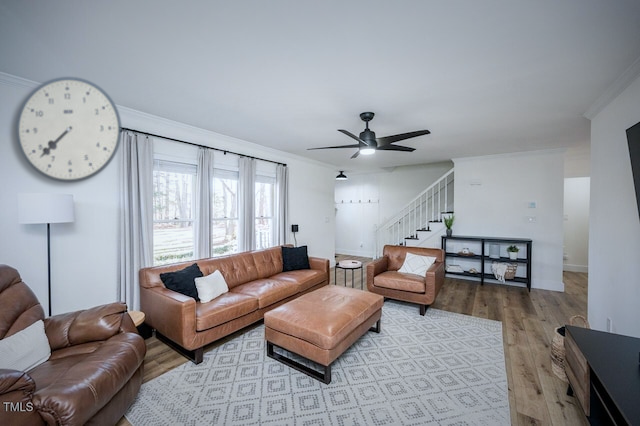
7:38
